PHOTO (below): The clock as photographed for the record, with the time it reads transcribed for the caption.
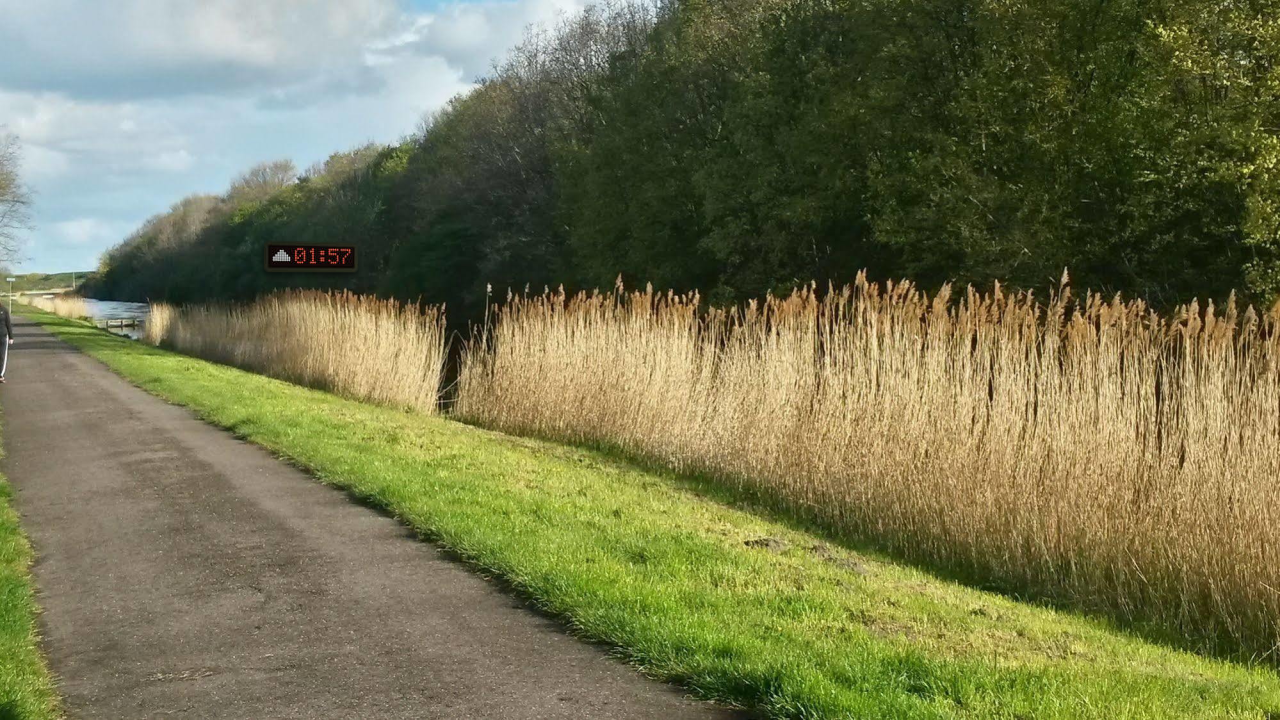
1:57
